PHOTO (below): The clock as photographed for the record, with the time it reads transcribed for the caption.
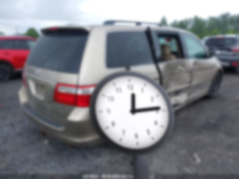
12:14
